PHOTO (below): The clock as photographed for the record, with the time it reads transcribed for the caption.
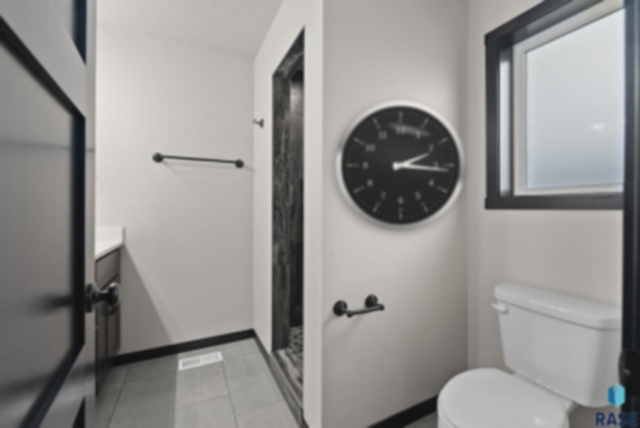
2:16
